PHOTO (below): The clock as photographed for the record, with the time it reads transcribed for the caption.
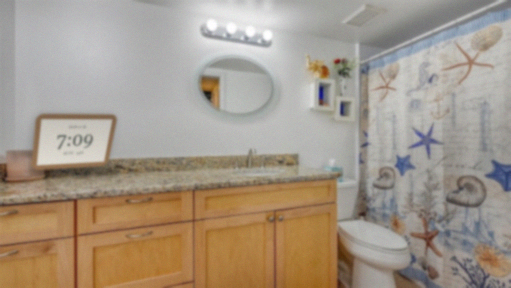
7:09
